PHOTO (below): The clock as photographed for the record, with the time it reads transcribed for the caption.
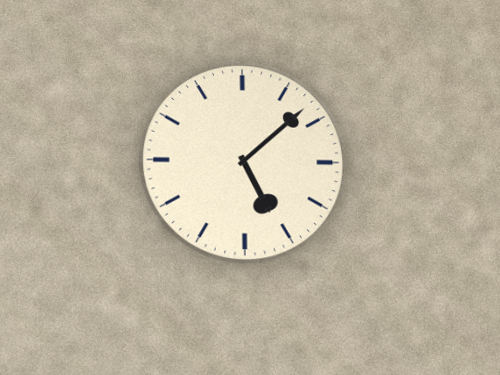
5:08
